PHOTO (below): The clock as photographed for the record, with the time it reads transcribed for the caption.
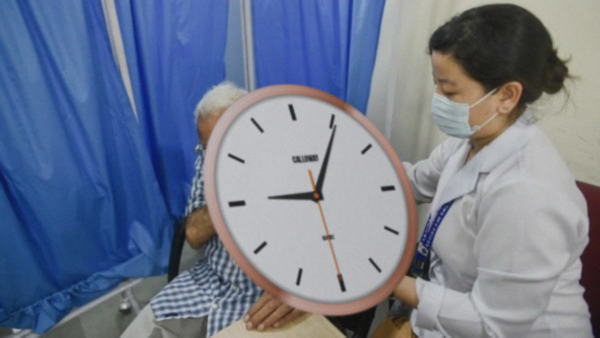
9:05:30
